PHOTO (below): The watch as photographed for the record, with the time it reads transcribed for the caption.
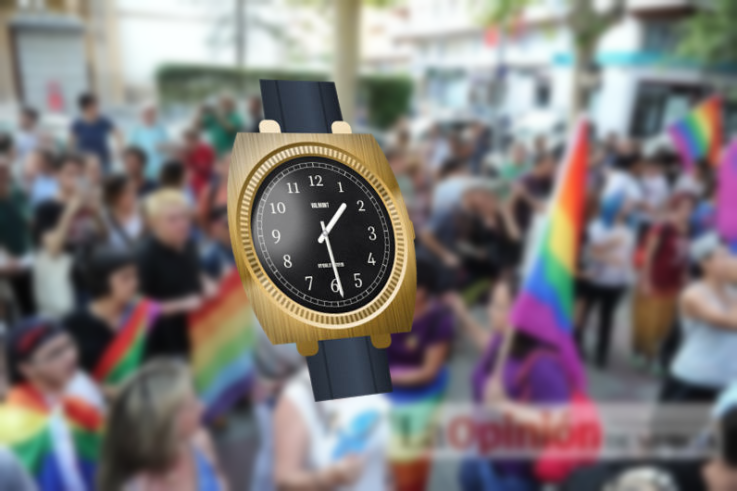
1:29
